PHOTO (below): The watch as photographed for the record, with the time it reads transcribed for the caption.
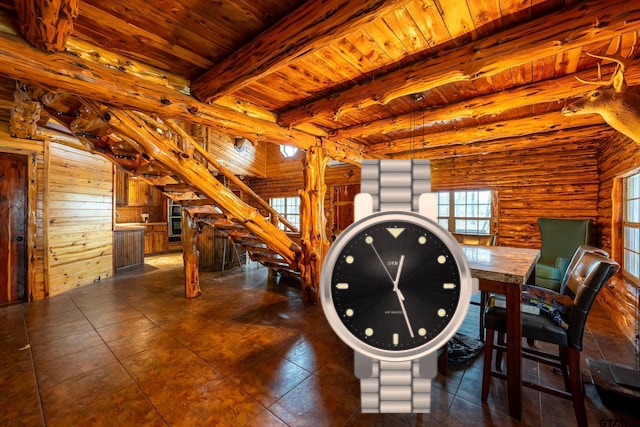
12:26:55
